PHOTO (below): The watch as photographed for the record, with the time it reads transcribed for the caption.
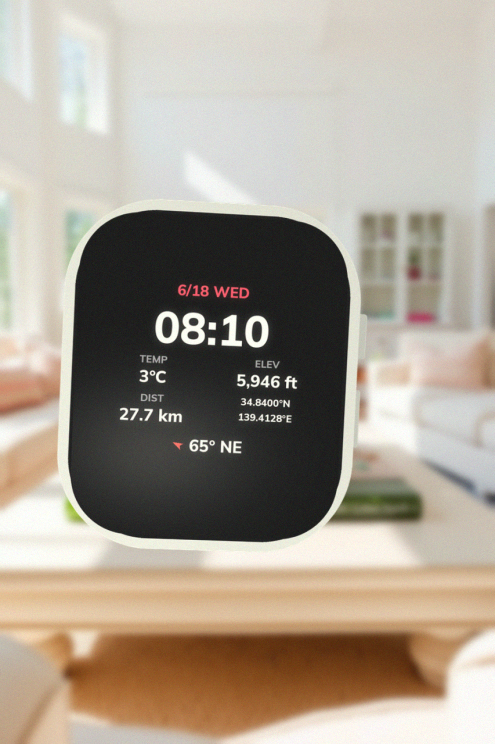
8:10
